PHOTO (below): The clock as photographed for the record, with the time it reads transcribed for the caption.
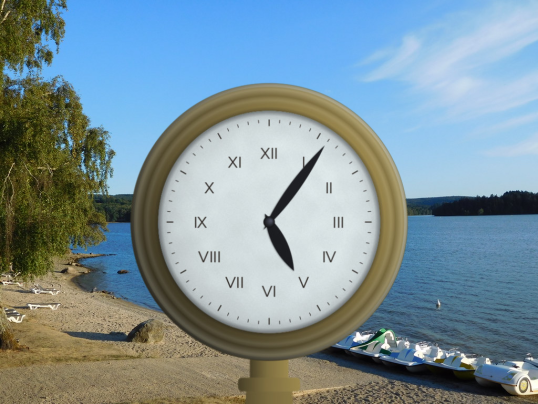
5:06
